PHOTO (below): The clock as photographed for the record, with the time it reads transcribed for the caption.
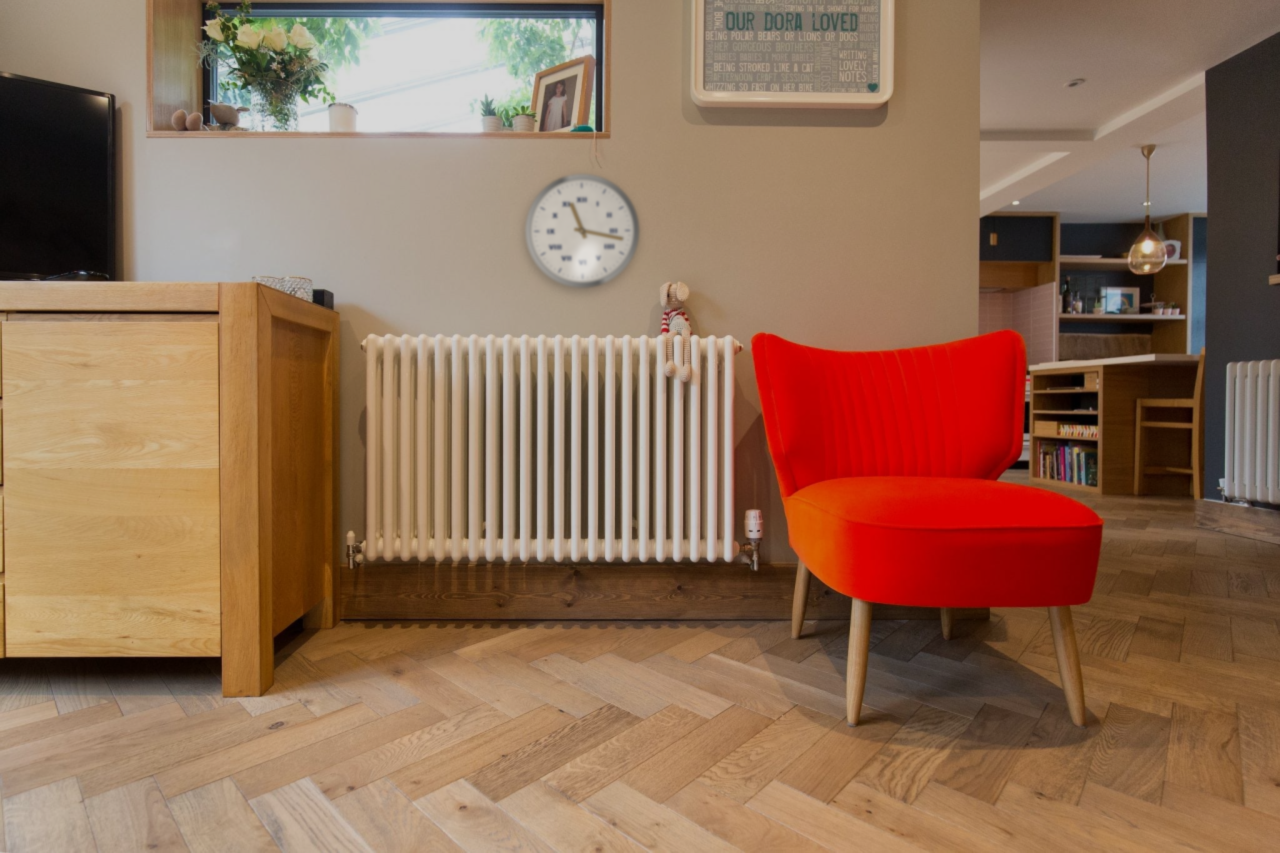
11:17
